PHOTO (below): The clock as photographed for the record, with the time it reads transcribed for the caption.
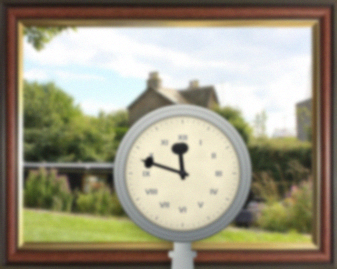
11:48
